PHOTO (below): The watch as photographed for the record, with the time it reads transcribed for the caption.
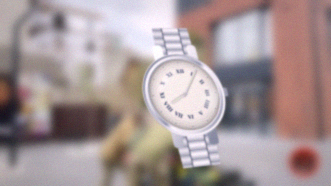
8:06
